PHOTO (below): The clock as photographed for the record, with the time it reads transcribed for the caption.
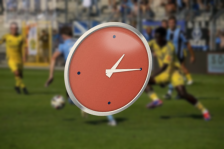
1:15
